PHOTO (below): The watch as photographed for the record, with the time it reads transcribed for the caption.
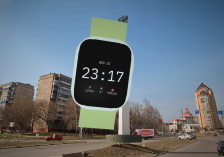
23:17
